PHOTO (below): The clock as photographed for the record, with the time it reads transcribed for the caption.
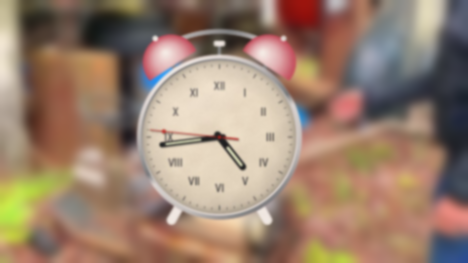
4:43:46
